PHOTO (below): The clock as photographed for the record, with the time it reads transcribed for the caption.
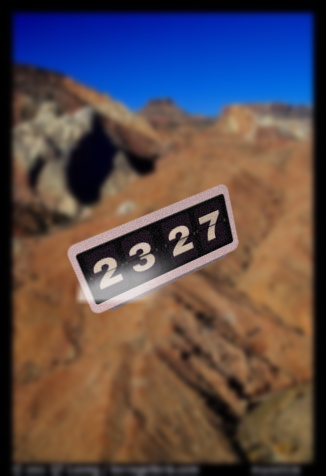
23:27
